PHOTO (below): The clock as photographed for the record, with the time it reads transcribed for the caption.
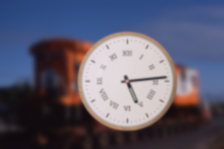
5:14
